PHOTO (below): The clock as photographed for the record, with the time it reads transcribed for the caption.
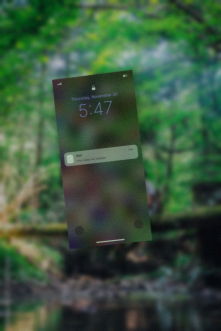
5:47
